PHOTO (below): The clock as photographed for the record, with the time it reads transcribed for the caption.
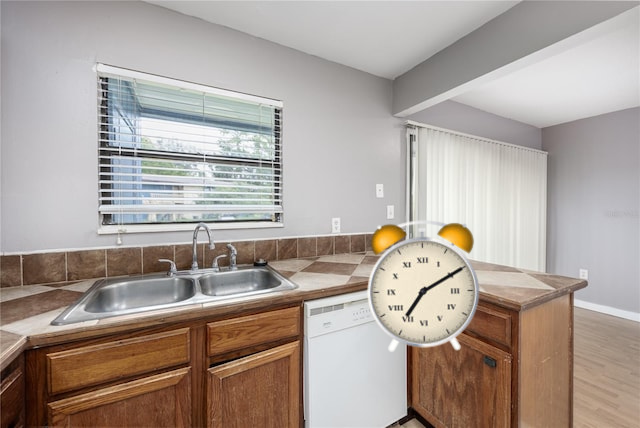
7:10
